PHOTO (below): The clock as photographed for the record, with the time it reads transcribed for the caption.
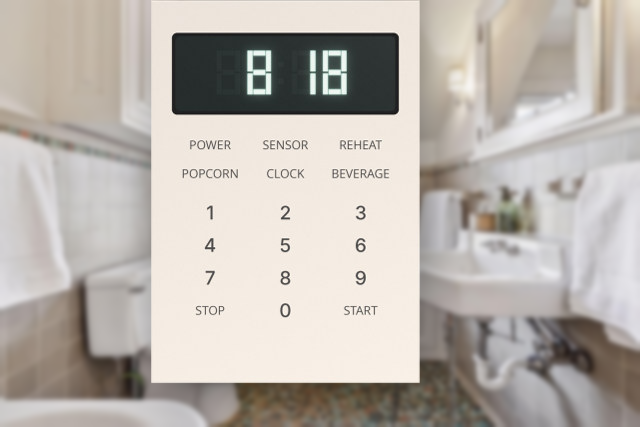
8:18
